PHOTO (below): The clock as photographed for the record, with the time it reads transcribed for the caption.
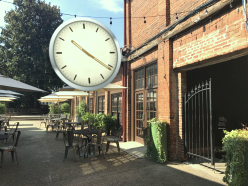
10:21
